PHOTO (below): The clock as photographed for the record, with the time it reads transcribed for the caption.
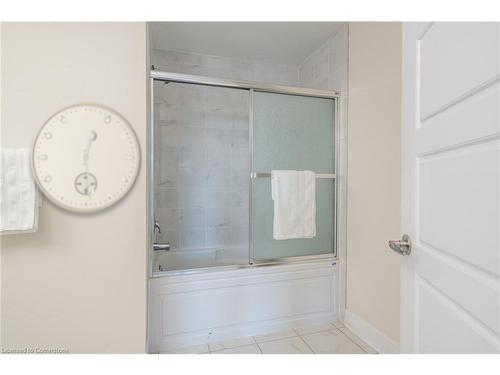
12:29
